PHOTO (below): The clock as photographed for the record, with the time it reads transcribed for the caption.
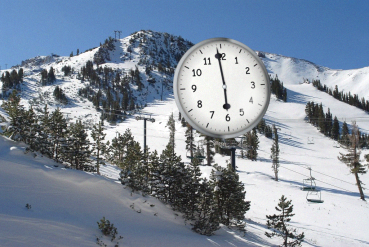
5:59
